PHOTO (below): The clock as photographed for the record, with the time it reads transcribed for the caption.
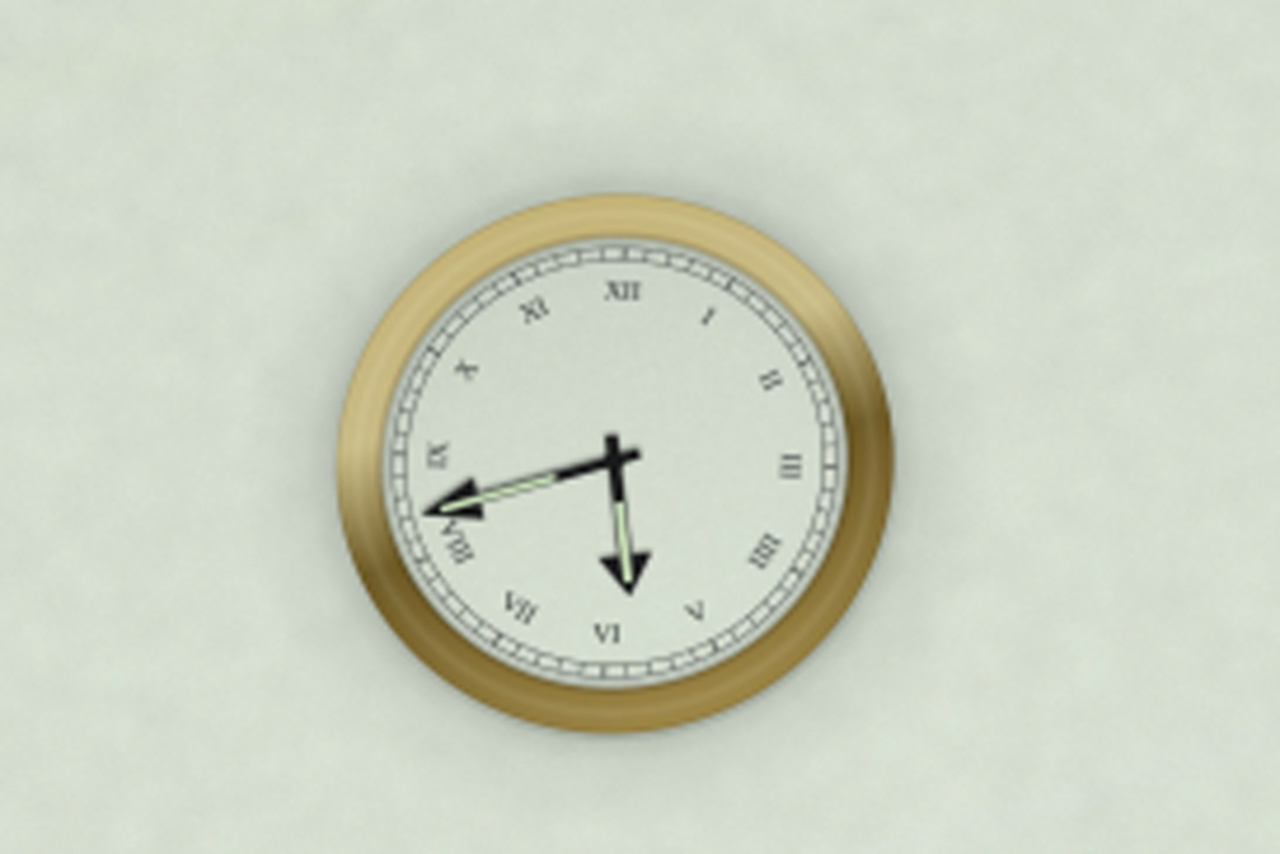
5:42
